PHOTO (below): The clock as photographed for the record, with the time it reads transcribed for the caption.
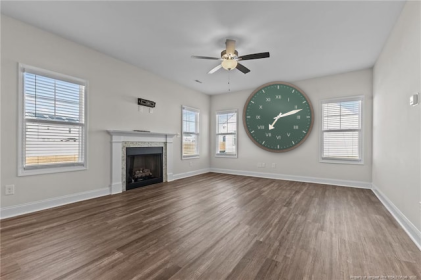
7:12
